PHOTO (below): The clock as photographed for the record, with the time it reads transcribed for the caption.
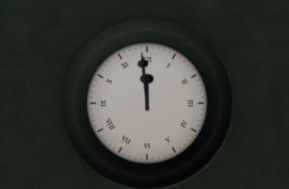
11:59
